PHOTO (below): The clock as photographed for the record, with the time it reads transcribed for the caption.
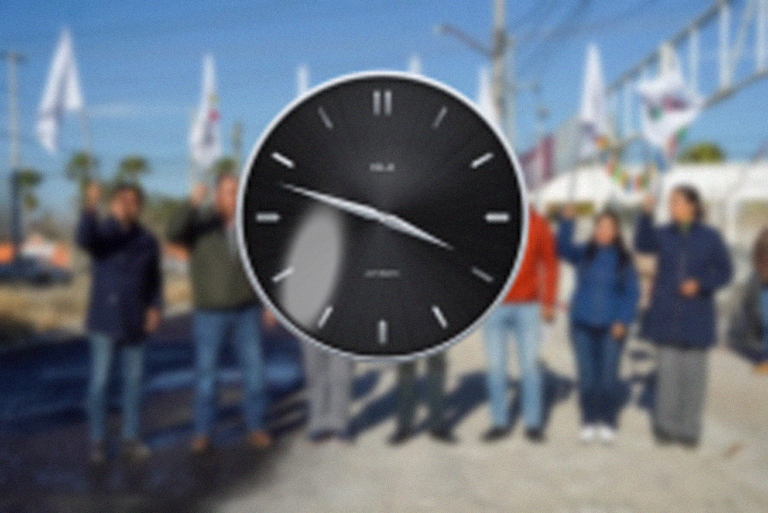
3:48
